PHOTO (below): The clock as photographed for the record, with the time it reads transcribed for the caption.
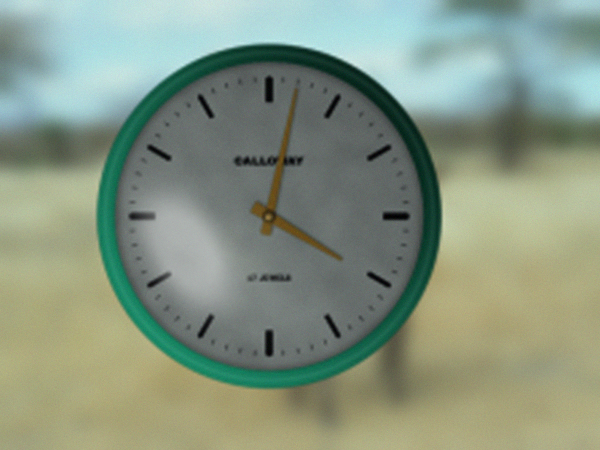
4:02
